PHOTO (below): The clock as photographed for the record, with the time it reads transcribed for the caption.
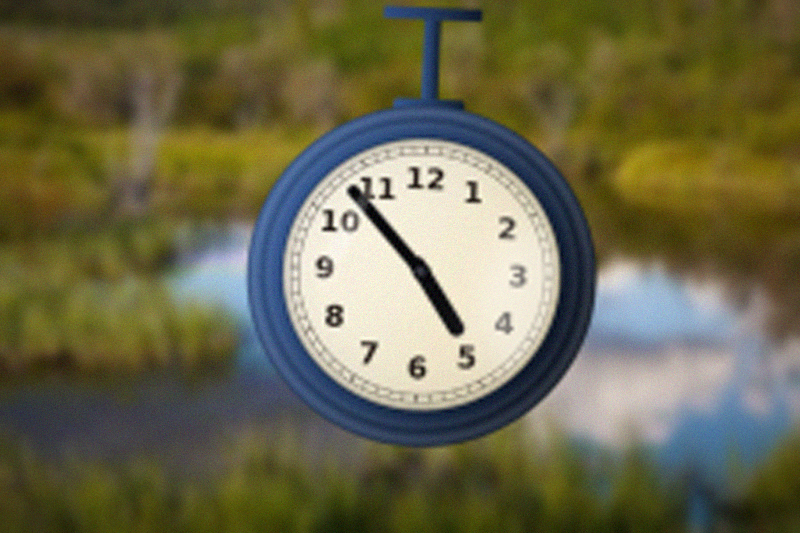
4:53
